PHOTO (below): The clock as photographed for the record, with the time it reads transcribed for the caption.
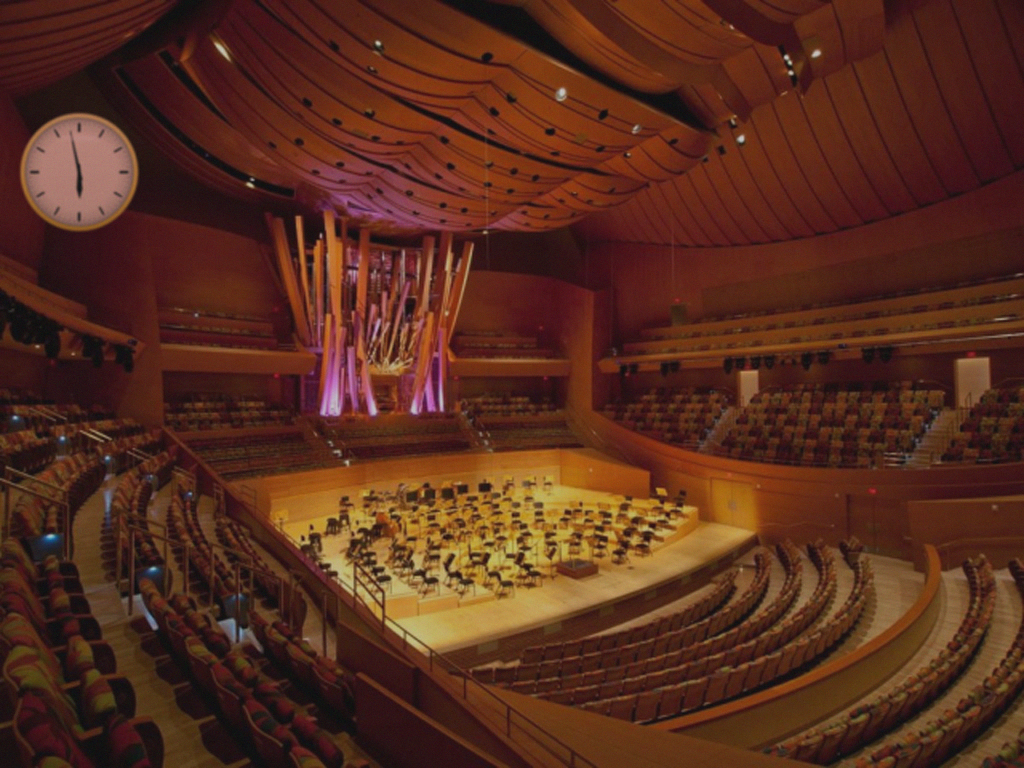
5:58
